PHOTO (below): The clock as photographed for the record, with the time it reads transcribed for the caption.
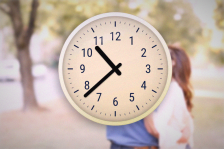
10:38
